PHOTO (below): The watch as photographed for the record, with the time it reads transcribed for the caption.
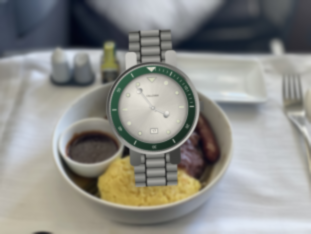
3:54
